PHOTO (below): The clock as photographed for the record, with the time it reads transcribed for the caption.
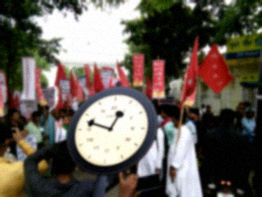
12:48
